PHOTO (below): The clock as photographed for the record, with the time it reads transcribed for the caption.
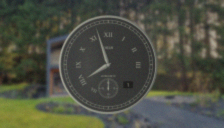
7:57
